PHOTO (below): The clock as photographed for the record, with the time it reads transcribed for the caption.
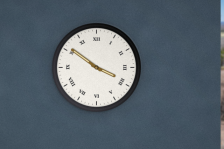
3:51
